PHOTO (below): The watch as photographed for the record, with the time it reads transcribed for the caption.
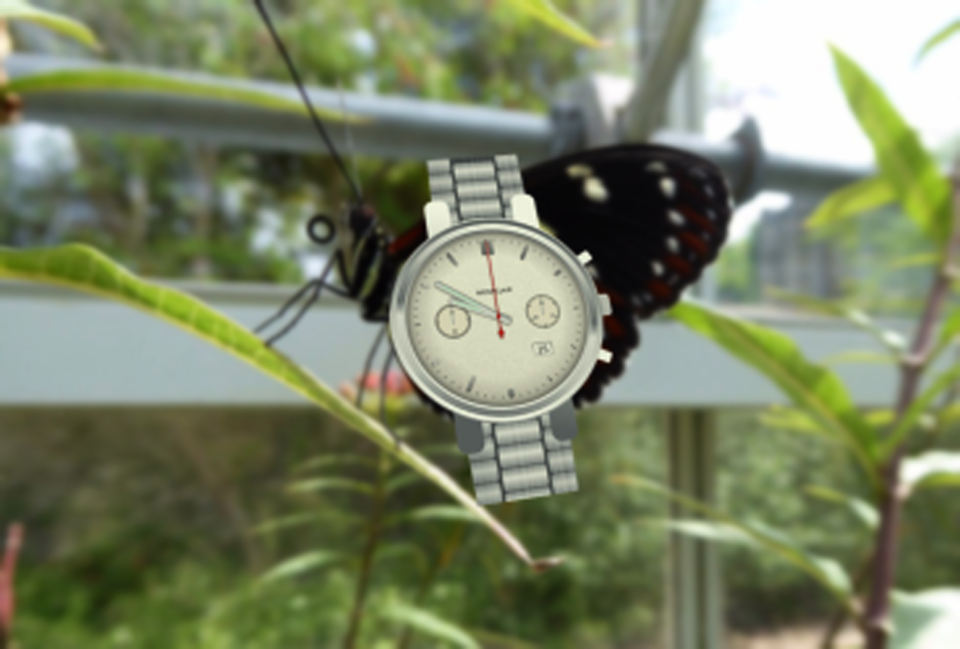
9:51
